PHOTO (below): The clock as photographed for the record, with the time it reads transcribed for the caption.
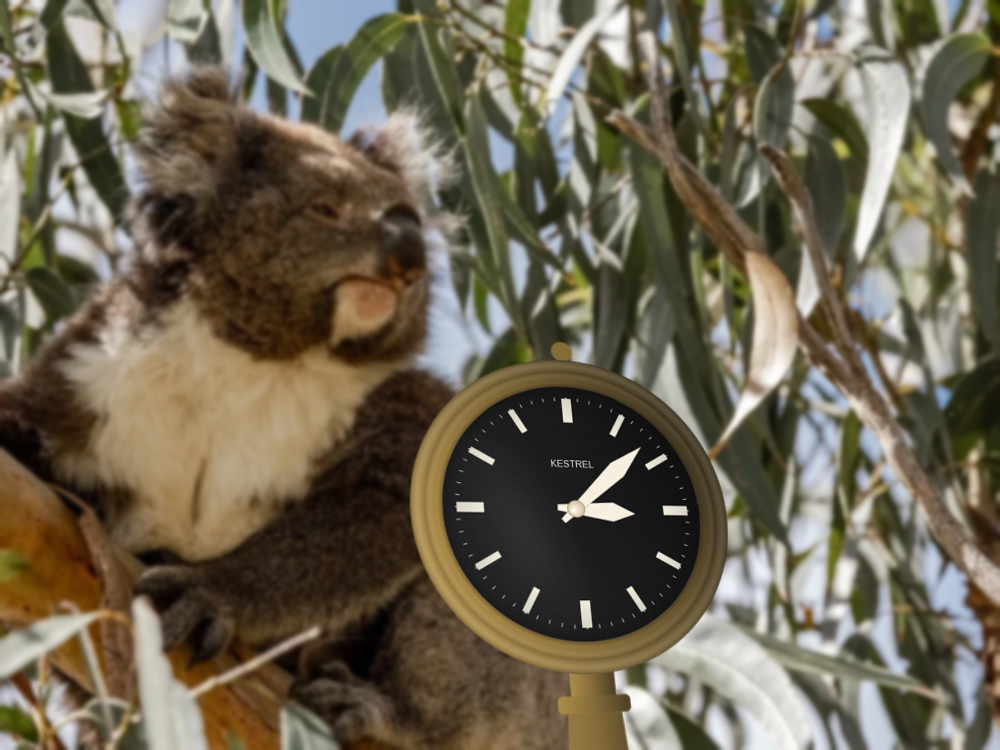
3:08
